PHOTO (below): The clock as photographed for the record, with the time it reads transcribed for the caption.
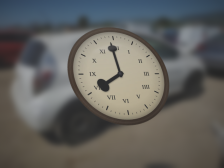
7:59
